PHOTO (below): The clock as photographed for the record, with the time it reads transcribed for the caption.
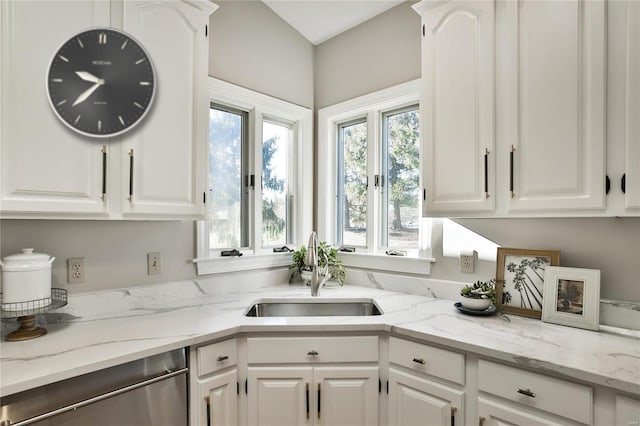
9:38
